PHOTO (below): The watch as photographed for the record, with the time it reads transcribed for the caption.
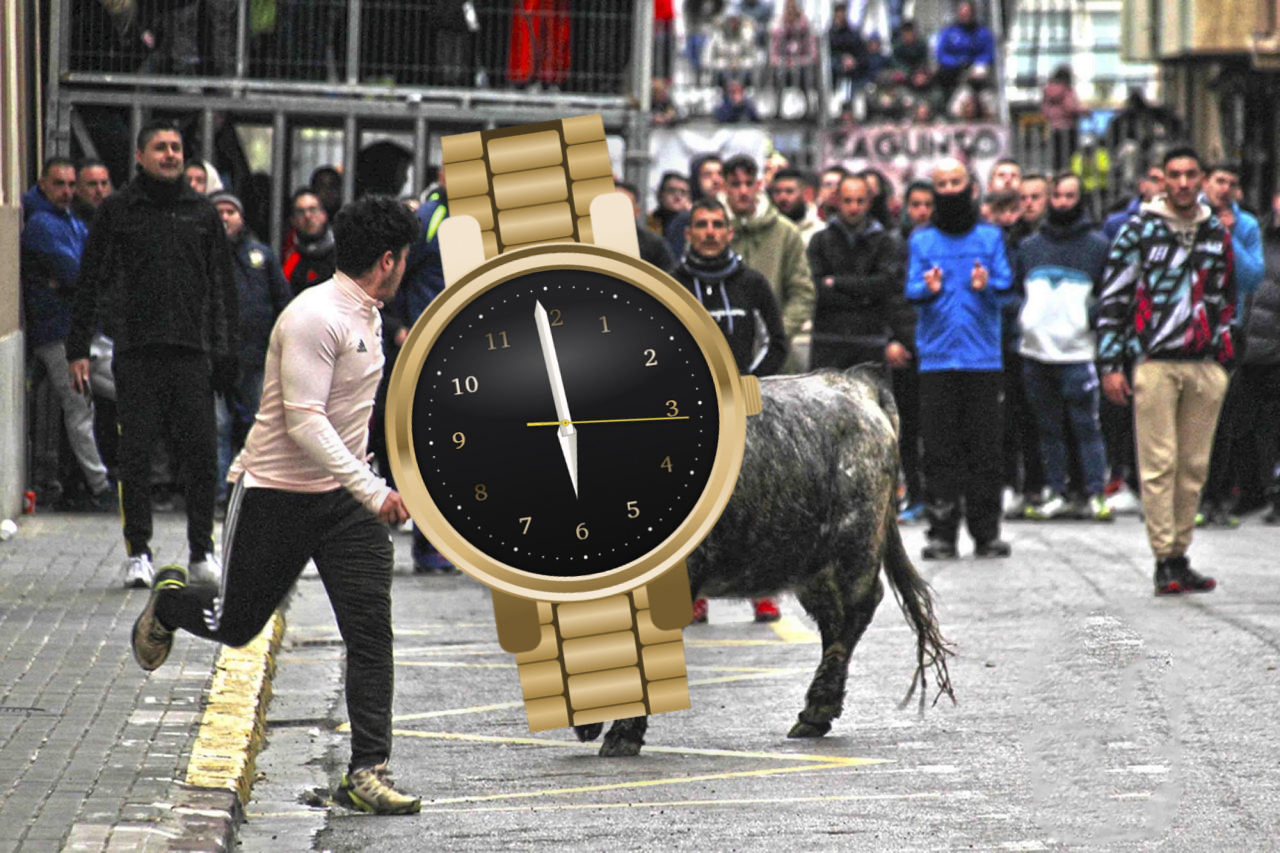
5:59:16
